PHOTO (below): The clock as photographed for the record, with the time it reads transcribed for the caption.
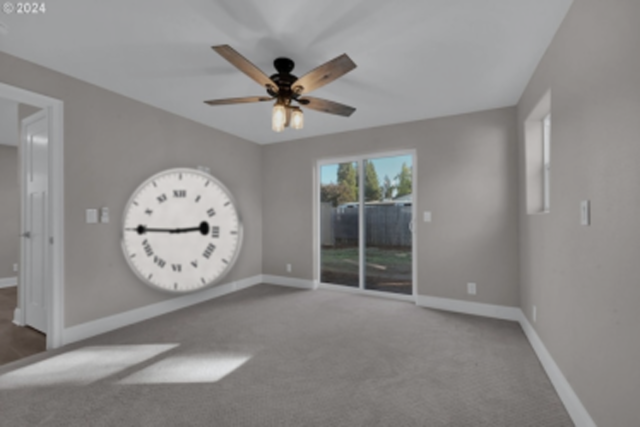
2:45
